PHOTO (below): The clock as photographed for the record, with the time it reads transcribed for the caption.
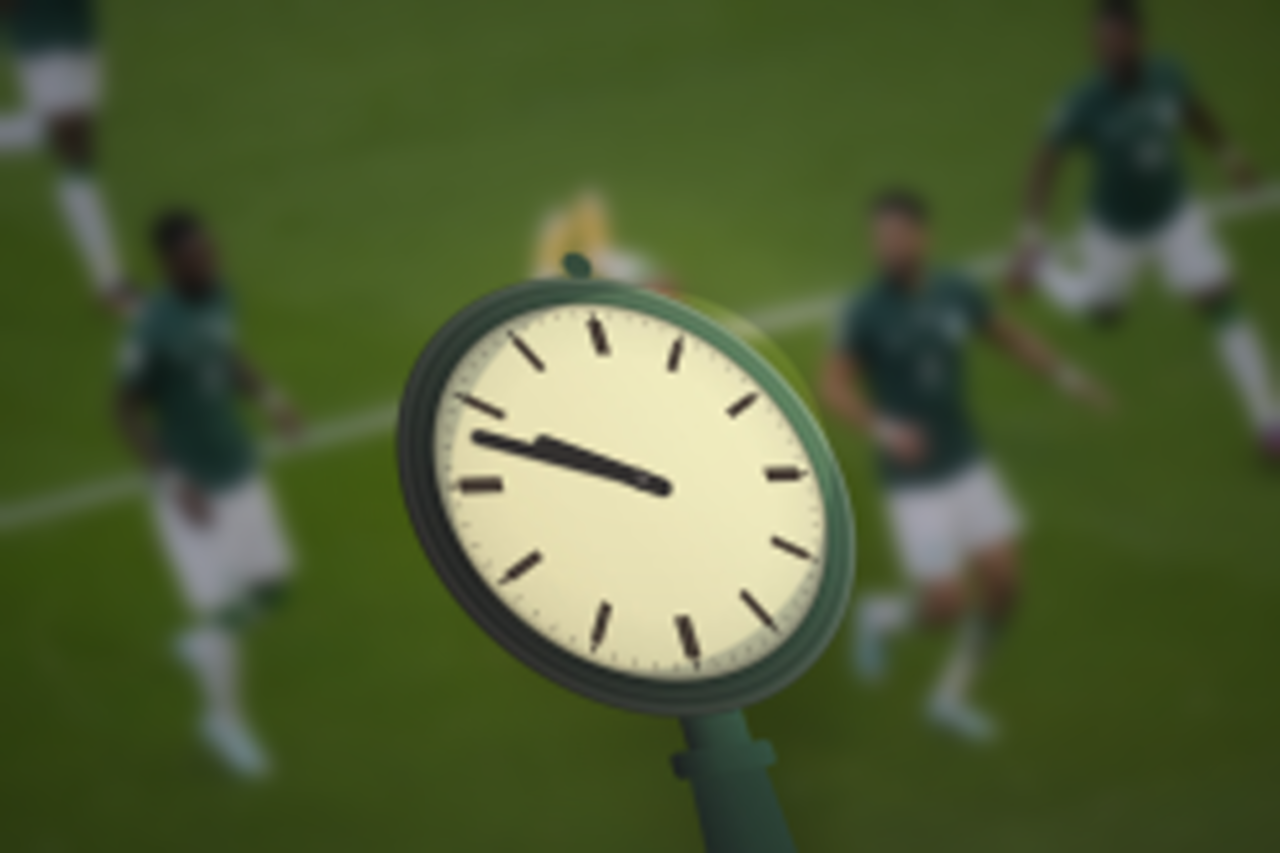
9:48
